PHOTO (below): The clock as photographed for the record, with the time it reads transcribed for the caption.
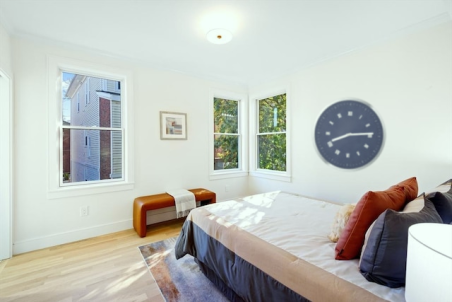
8:14
